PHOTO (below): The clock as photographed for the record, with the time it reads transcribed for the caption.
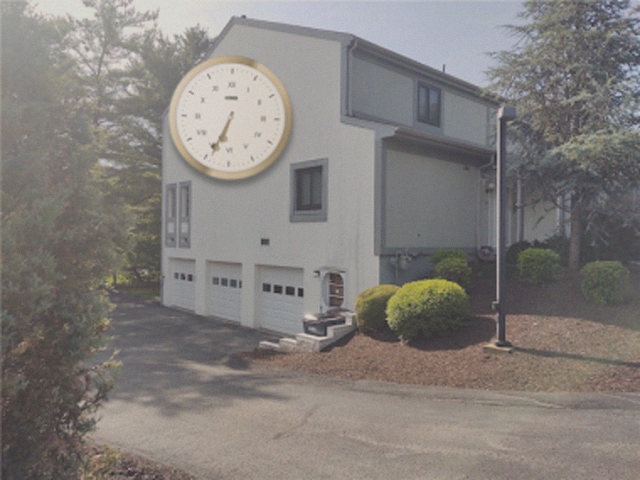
6:34
